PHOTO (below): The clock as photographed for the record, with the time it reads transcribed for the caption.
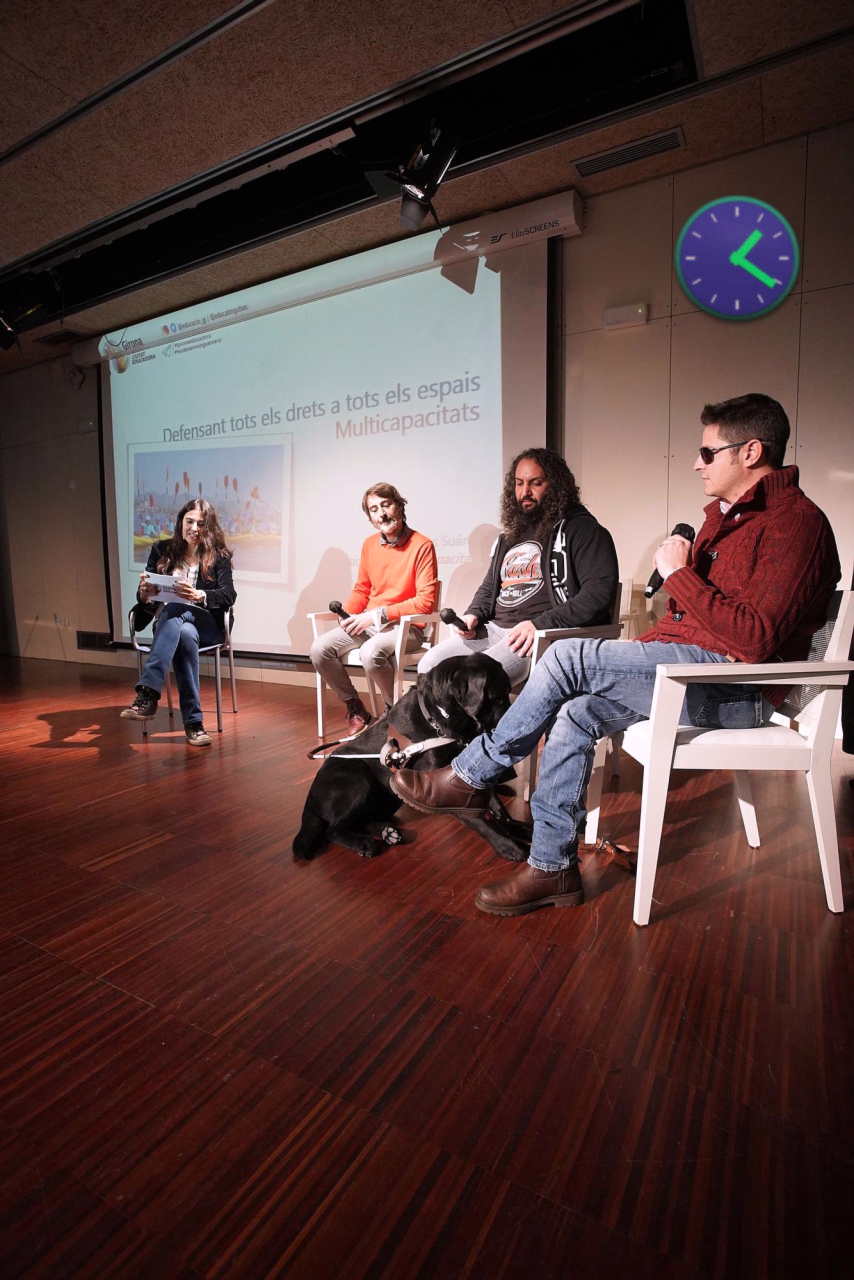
1:21
